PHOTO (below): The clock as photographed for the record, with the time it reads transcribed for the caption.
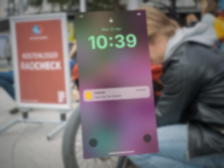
10:39
